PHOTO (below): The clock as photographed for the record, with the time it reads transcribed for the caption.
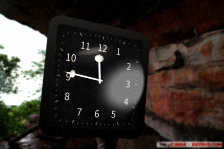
11:46
